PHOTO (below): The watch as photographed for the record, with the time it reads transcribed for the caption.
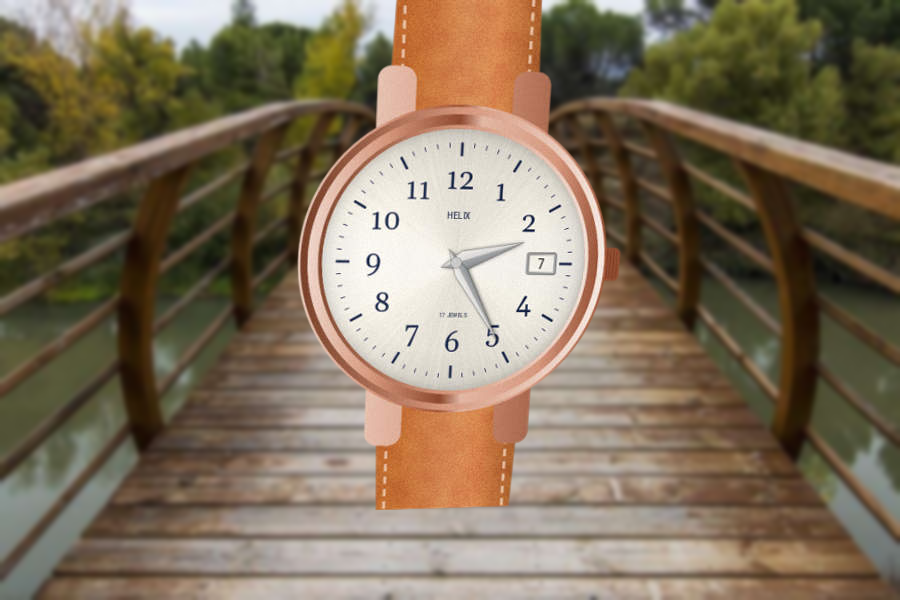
2:25
